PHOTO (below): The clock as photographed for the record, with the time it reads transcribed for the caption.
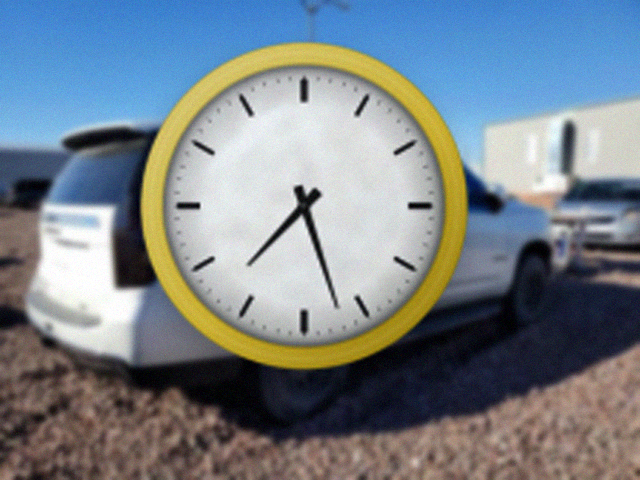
7:27
